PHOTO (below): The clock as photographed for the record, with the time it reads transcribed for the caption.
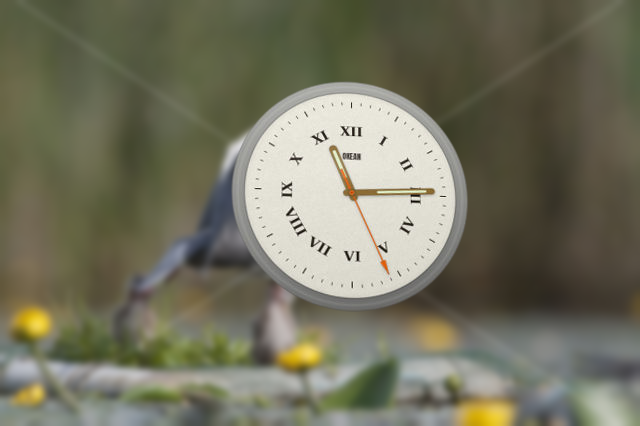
11:14:26
